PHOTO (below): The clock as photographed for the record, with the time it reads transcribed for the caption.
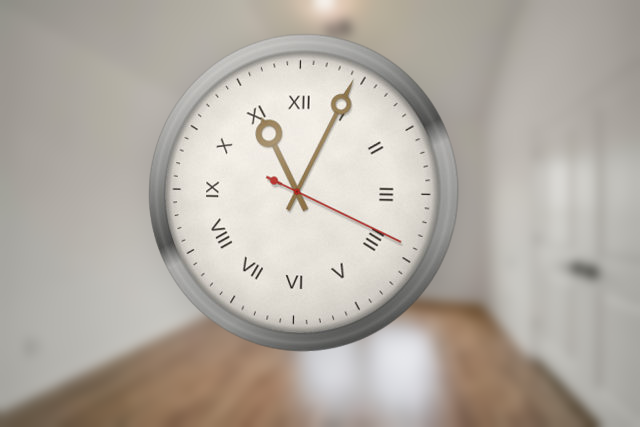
11:04:19
